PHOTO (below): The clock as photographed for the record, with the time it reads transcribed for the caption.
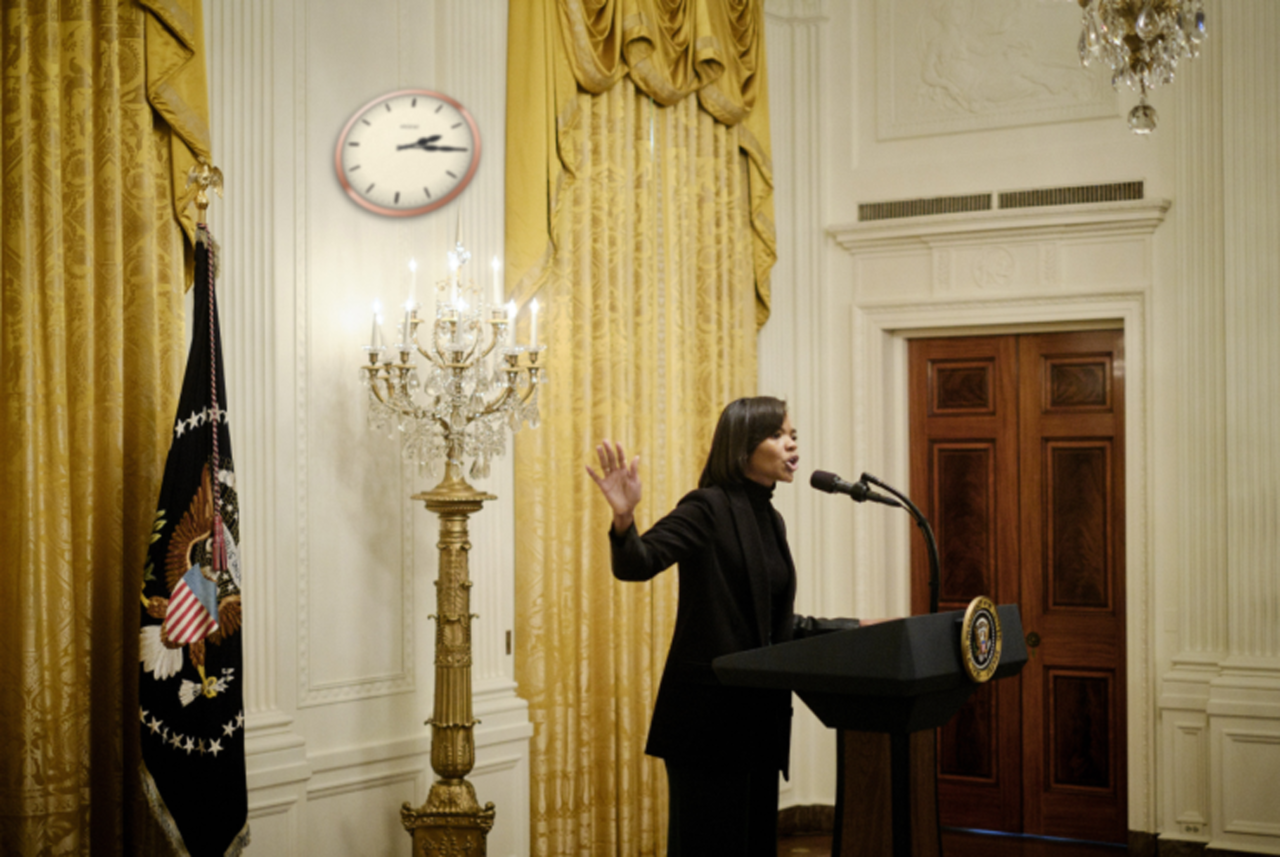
2:15
